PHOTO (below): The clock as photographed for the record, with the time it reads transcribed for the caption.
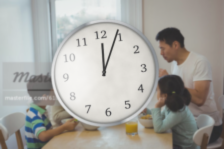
12:04
